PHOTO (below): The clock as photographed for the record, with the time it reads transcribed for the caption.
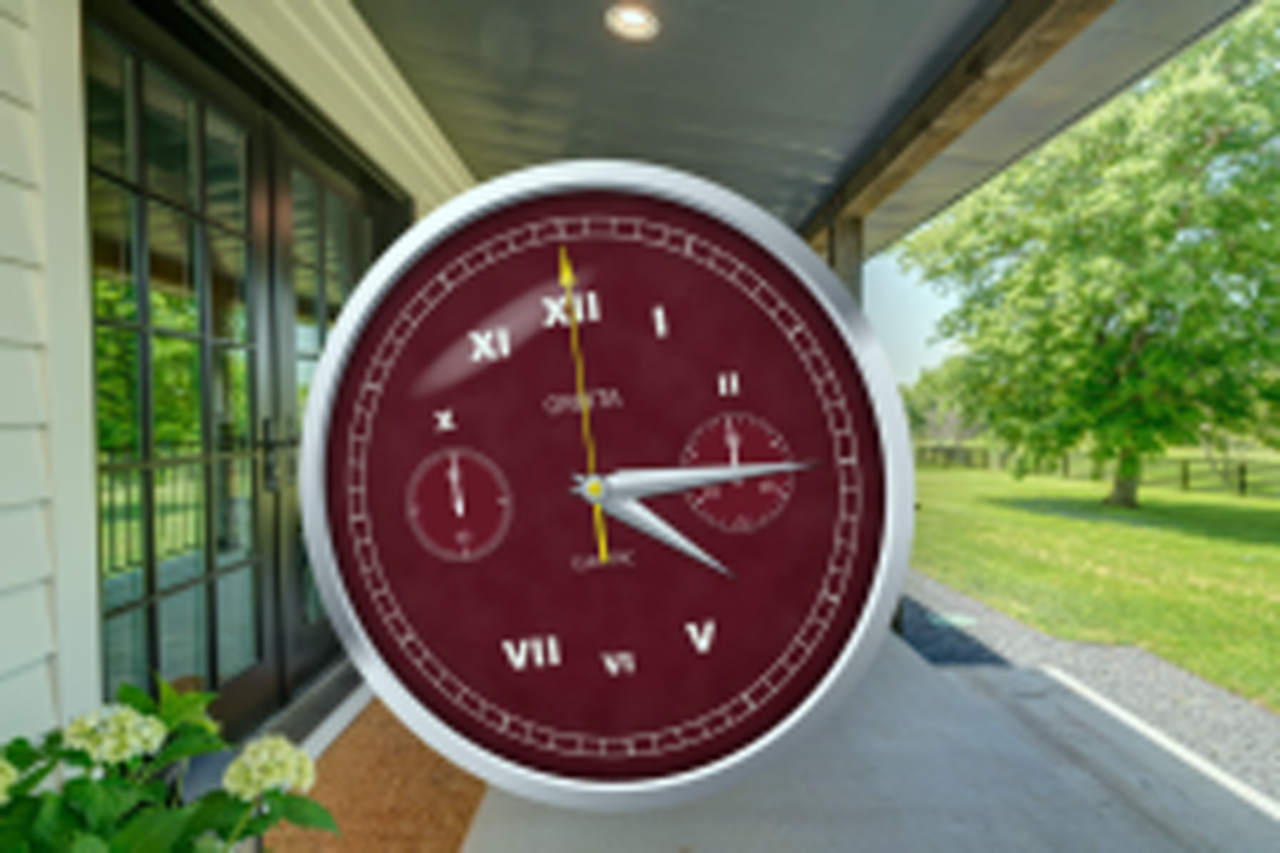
4:15
